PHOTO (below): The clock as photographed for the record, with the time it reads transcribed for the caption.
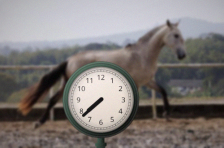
7:38
